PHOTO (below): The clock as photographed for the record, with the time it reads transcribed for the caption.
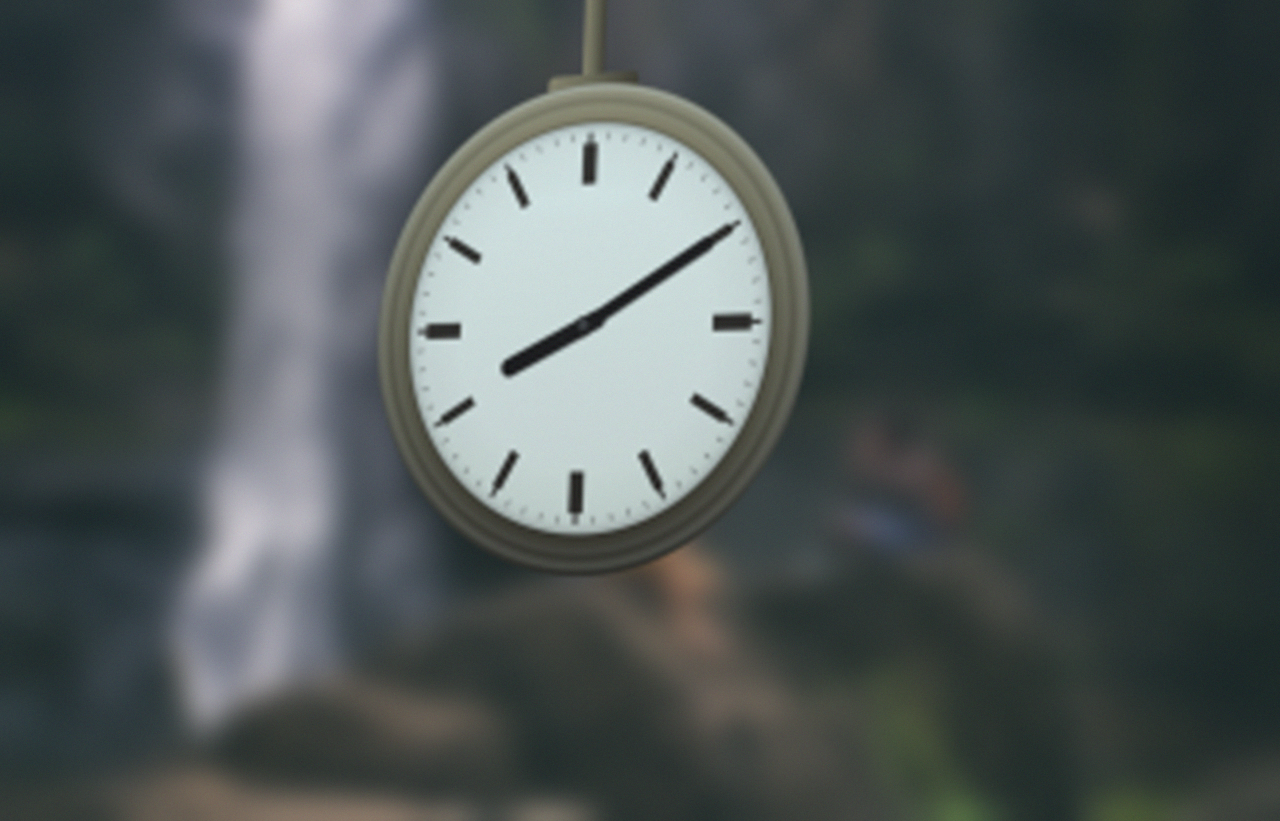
8:10
